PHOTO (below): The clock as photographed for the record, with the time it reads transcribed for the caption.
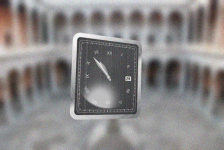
10:53
